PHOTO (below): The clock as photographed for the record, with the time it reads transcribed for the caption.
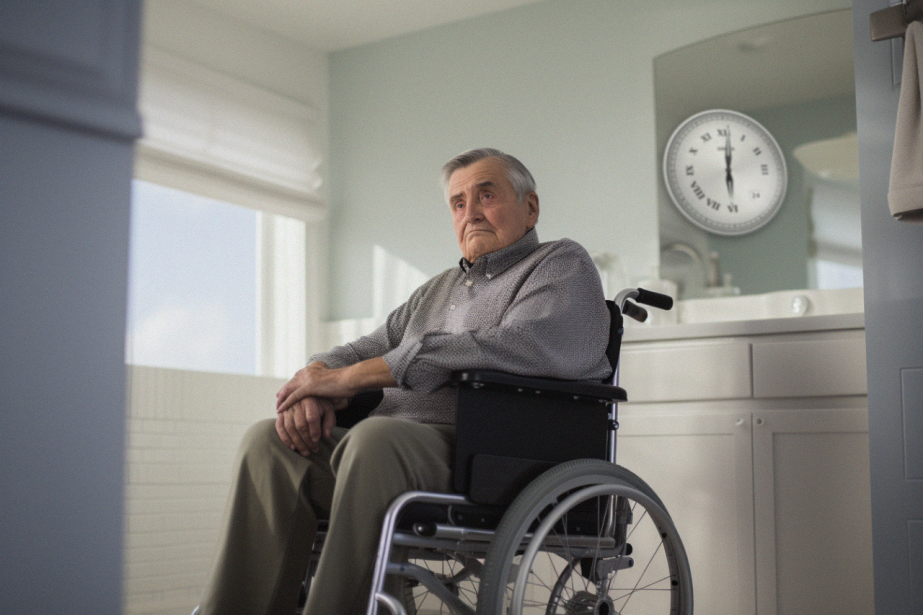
6:01
